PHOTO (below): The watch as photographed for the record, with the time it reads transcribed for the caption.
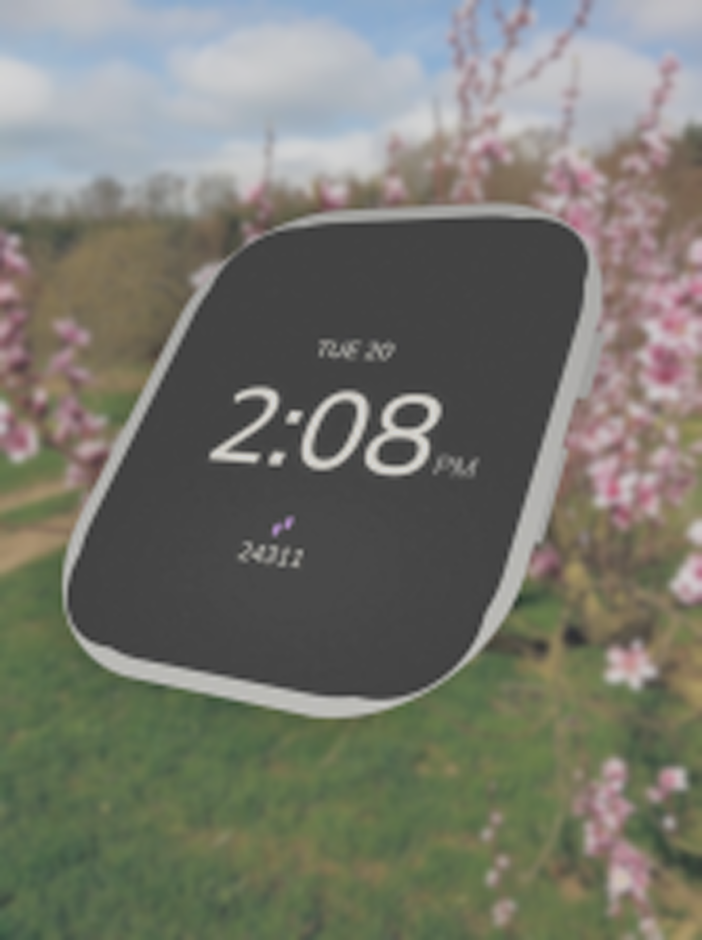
2:08
